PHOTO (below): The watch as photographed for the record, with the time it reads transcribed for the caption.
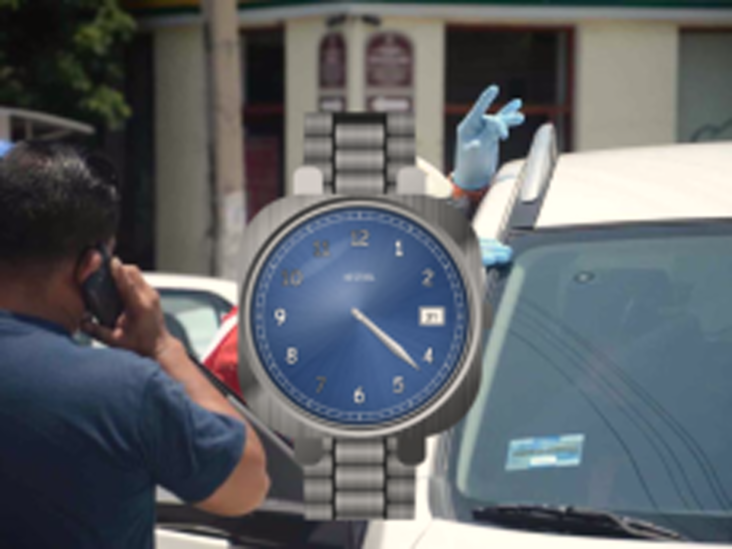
4:22
